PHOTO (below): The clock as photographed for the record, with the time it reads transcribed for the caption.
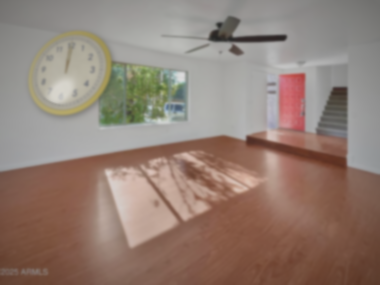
12:00
